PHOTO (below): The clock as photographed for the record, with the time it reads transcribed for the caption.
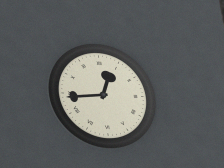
12:44
